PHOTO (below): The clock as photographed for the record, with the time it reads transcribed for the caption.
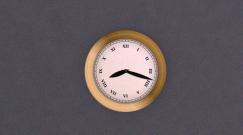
8:18
